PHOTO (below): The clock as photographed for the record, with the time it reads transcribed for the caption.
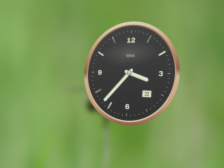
3:37
